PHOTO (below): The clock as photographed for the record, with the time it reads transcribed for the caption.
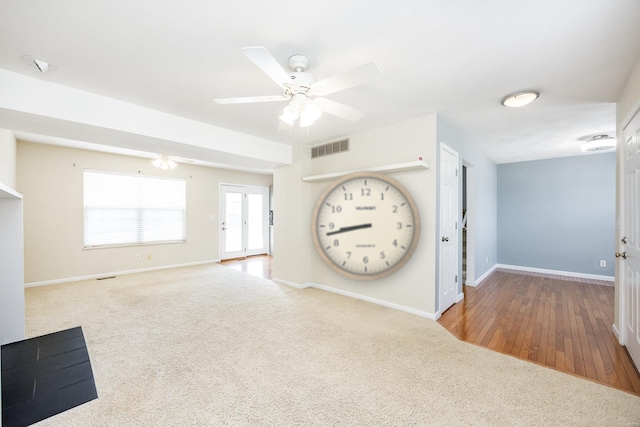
8:43
